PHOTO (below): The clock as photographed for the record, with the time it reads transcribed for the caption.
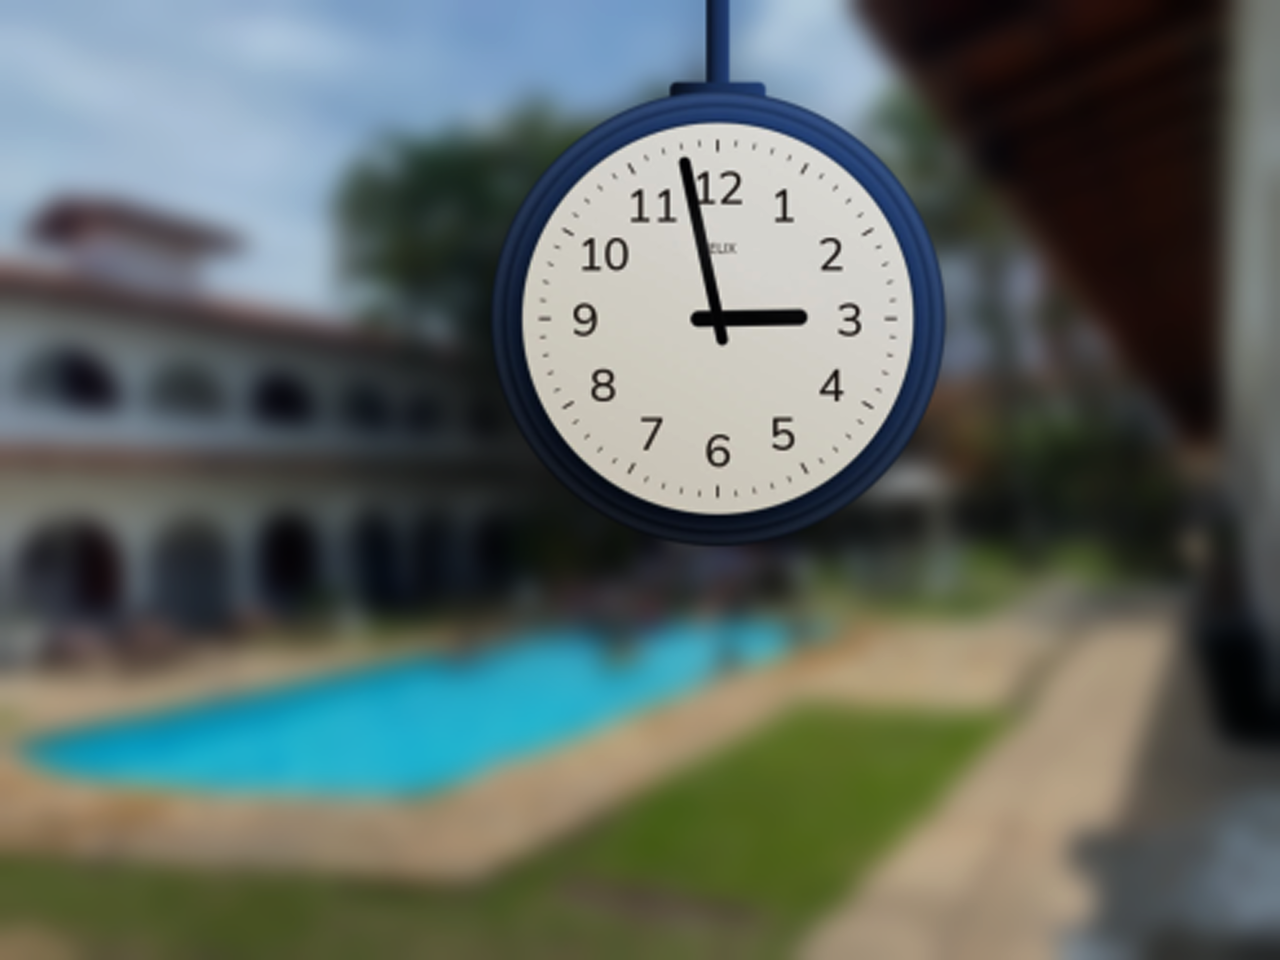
2:58
